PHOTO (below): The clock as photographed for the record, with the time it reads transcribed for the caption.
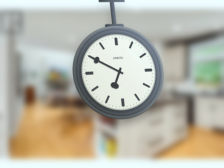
6:50
